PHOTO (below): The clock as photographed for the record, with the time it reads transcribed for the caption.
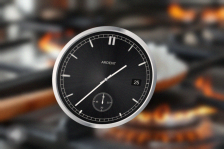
1:37
